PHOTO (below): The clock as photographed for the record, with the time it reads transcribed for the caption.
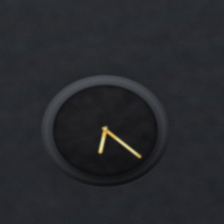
6:22
